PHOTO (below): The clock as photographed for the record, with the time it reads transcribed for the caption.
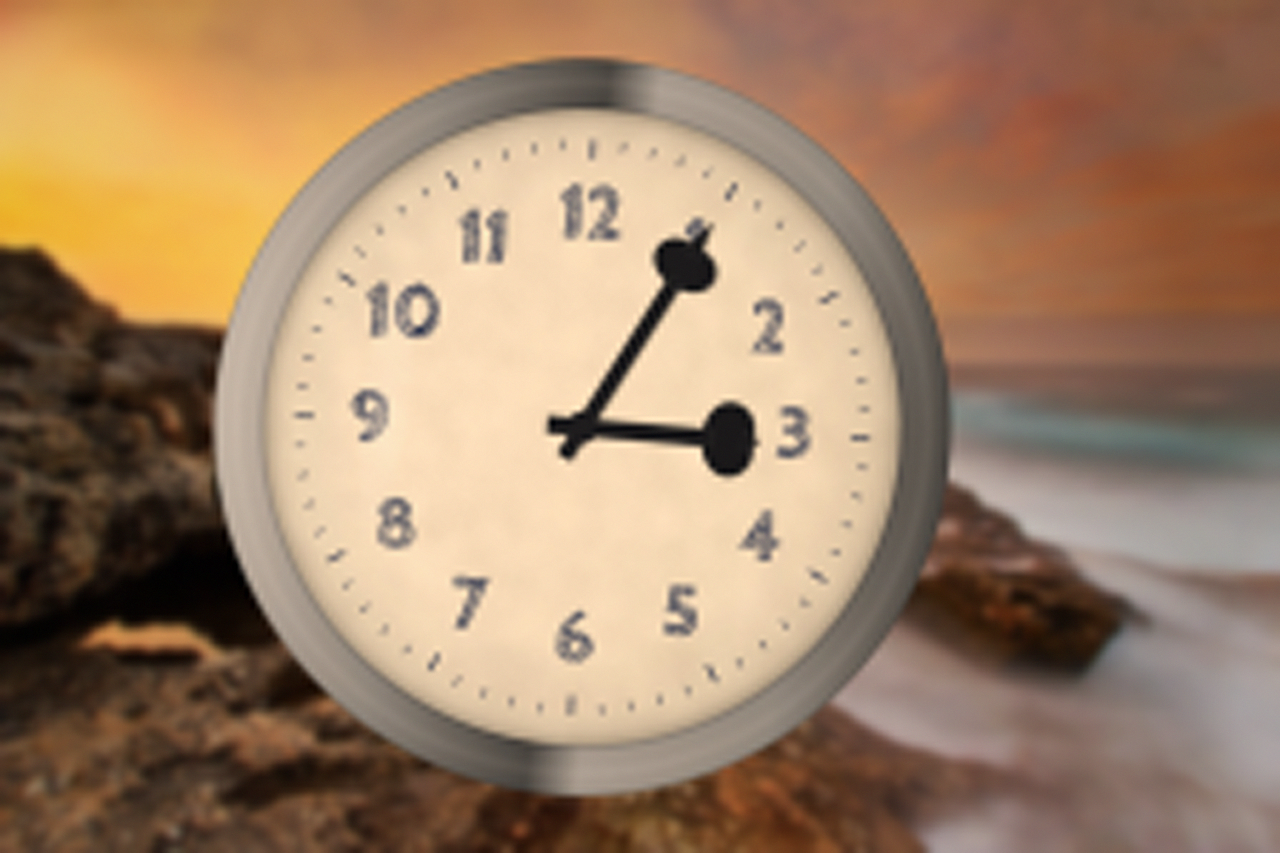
3:05
